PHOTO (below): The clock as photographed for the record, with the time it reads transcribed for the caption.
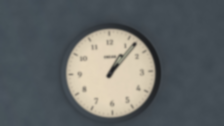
1:07
